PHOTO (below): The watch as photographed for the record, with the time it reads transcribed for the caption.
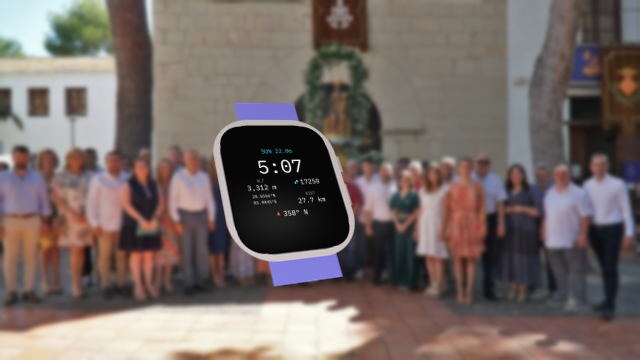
5:07
